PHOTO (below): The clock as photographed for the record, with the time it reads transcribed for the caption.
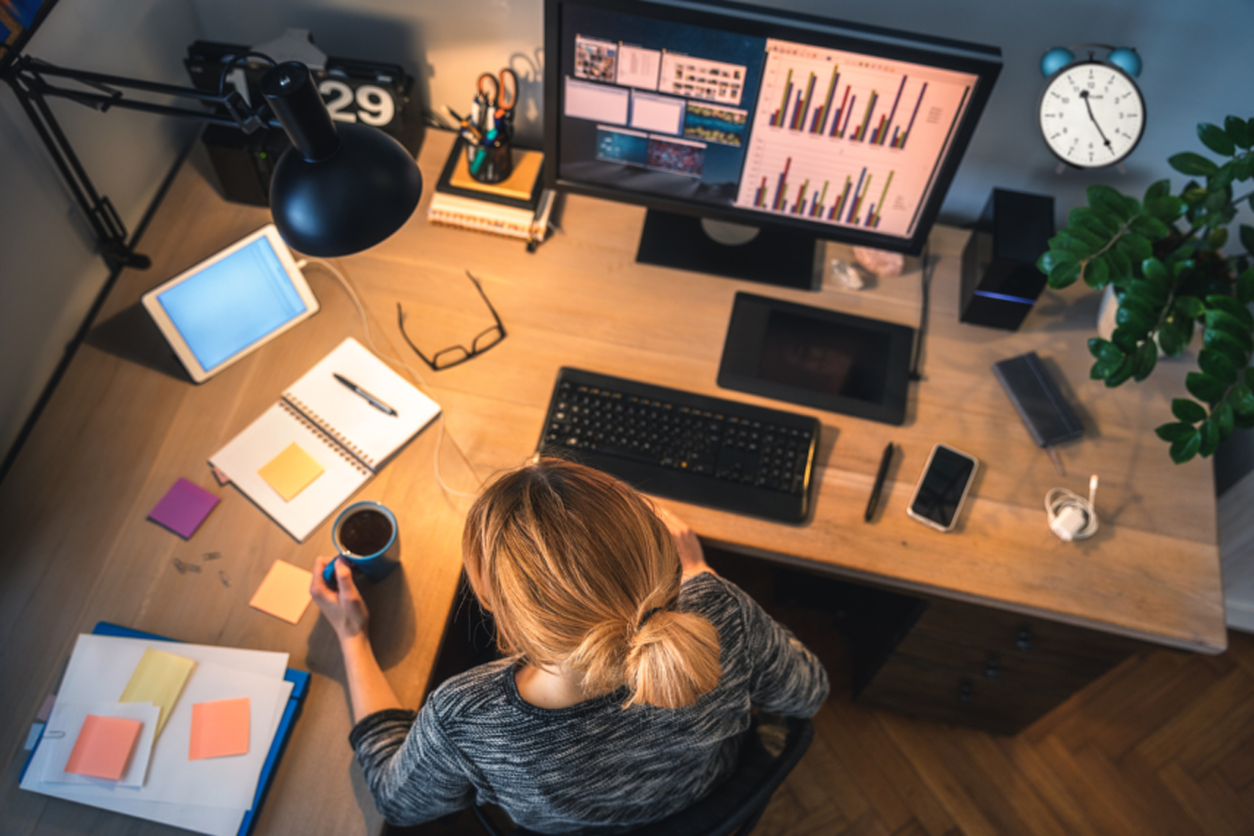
11:25
